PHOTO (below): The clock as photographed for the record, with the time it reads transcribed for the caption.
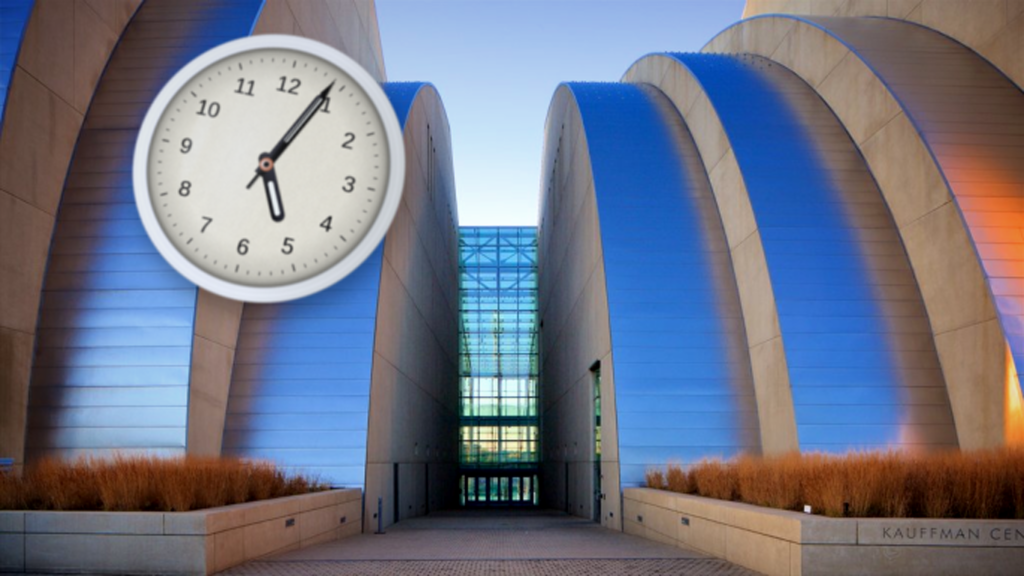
5:04:04
